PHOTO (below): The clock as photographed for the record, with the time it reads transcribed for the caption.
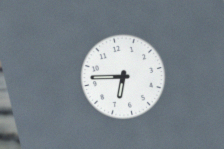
6:47
